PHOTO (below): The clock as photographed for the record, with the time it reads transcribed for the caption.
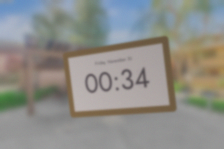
0:34
